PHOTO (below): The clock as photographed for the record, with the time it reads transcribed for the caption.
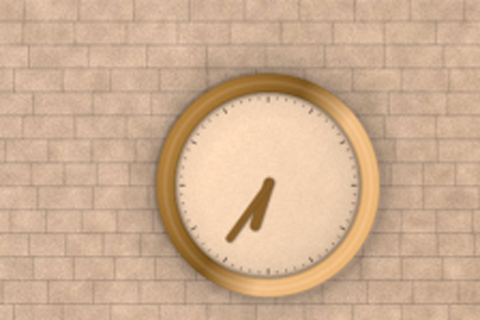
6:36
